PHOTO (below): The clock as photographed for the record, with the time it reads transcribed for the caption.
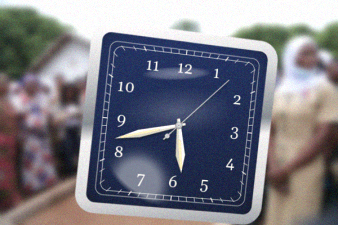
5:42:07
